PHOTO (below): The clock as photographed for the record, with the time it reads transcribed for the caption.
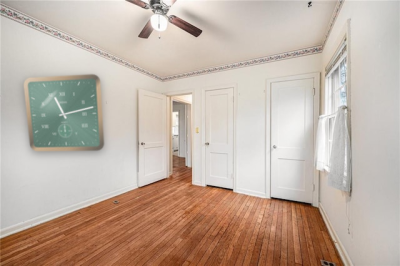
11:13
